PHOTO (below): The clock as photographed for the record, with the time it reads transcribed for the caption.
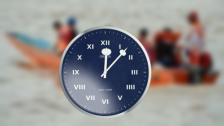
12:07
